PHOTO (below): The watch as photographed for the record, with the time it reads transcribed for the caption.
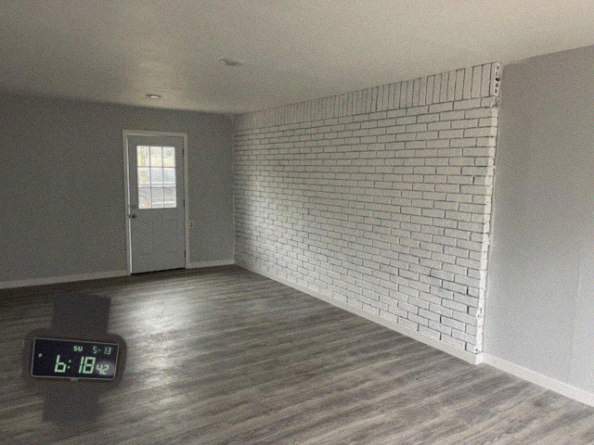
6:18:42
